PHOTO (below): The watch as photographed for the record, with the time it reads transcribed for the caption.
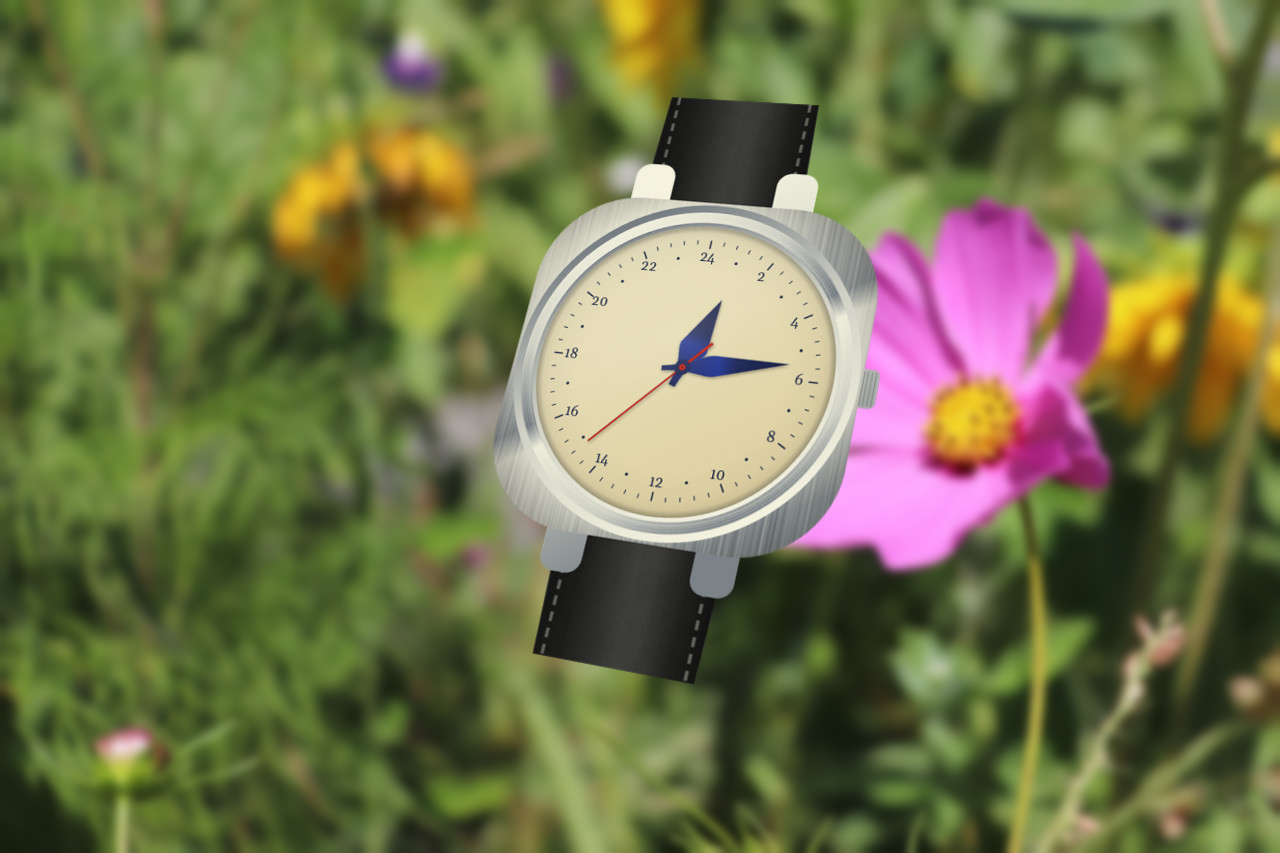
1:13:37
